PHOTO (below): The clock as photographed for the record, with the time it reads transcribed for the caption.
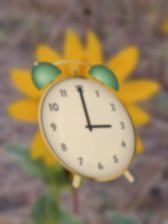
3:00
